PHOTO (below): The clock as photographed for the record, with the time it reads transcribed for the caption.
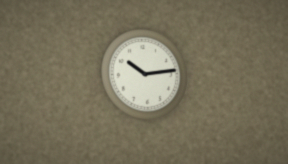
10:14
